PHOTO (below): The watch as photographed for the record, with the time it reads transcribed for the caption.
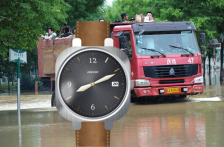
8:11
